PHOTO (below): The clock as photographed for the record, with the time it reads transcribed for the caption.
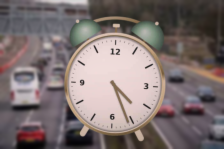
4:26
